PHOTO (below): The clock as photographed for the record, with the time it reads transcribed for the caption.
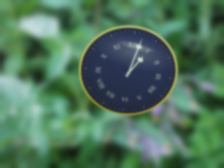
1:02
